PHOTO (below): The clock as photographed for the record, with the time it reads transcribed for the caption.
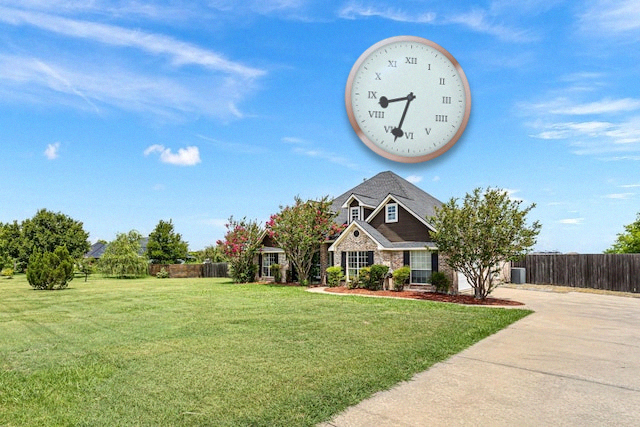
8:33
